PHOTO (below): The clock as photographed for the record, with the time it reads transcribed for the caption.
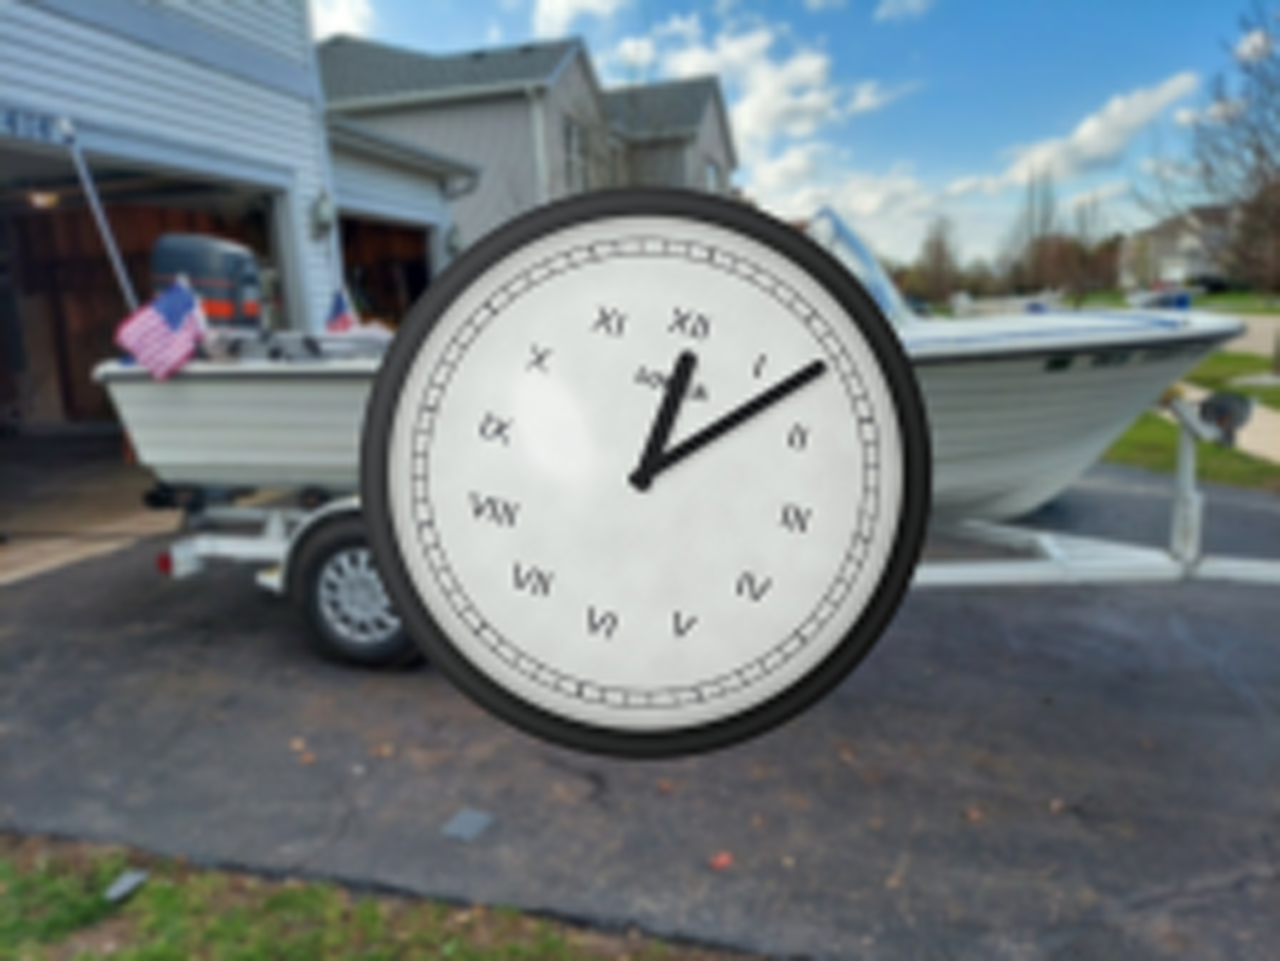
12:07
